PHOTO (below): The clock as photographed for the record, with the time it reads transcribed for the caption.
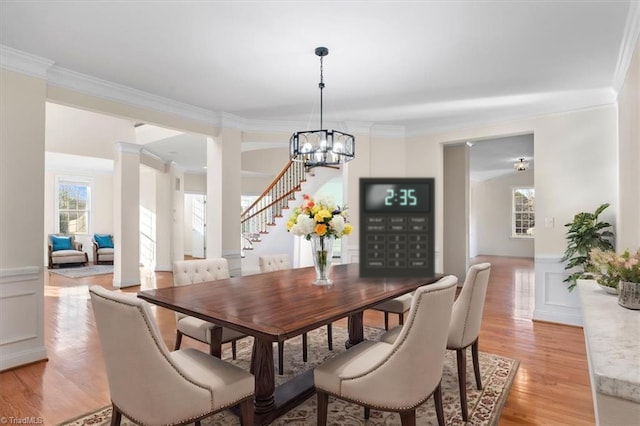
2:35
